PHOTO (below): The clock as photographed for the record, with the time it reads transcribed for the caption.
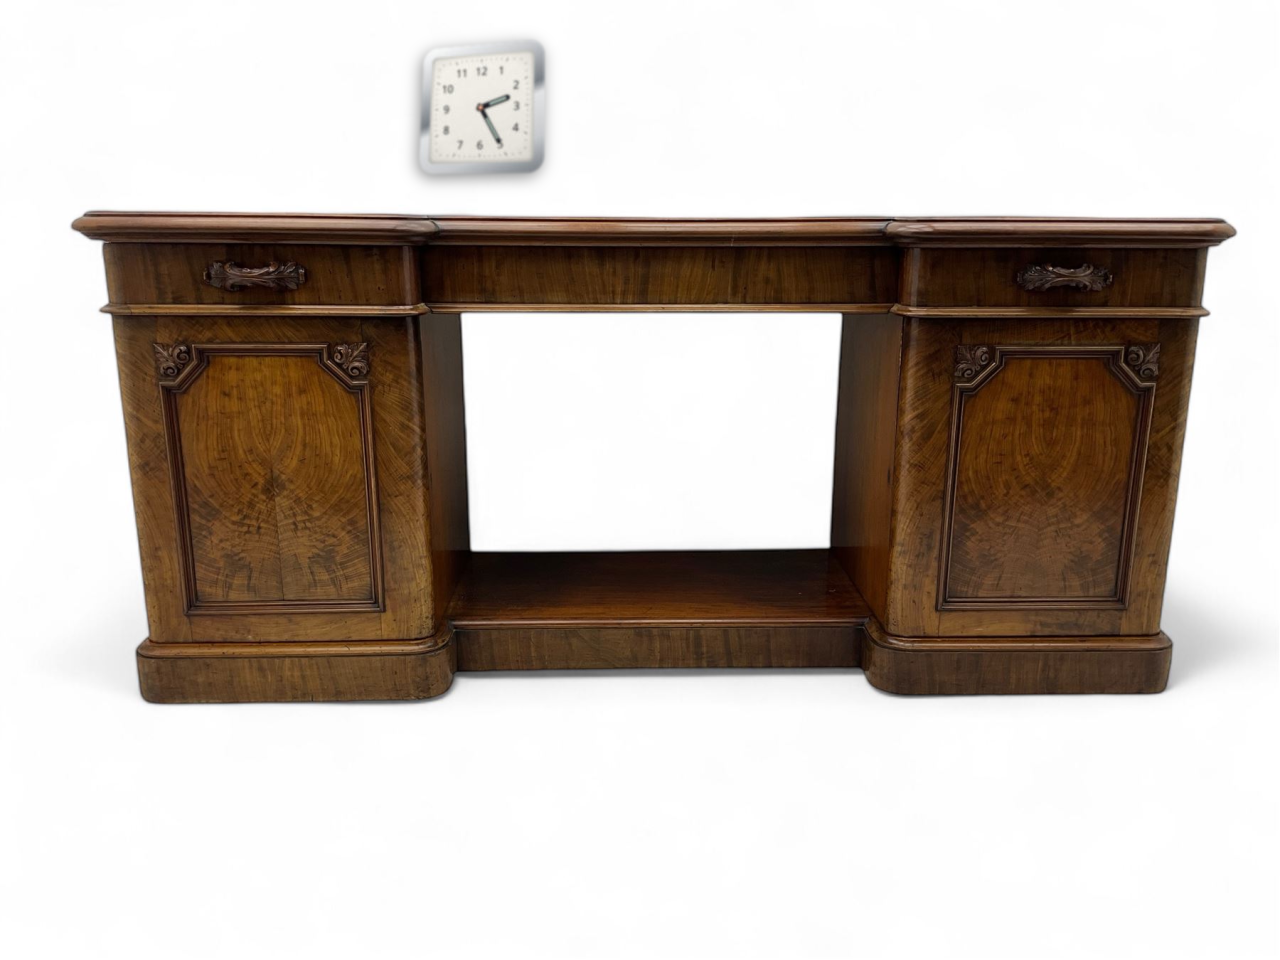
2:25
